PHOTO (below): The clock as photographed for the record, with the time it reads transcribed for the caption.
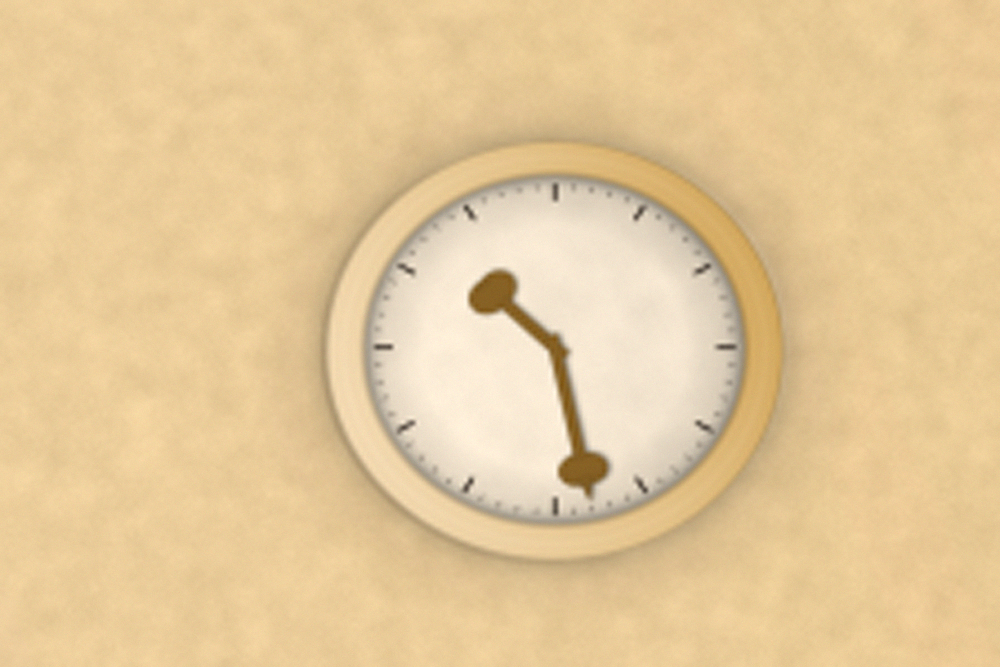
10:28
